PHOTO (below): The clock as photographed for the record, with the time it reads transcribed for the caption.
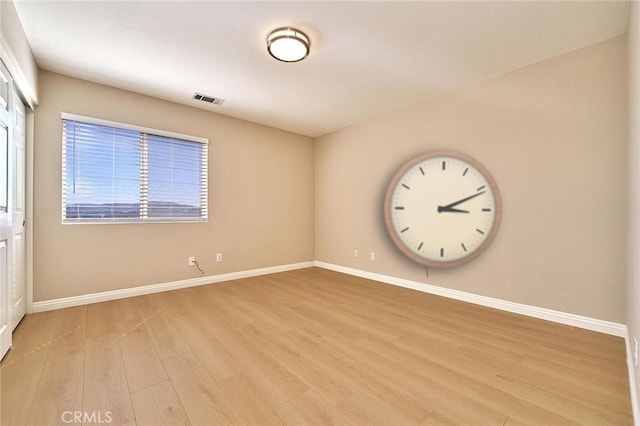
3:11
